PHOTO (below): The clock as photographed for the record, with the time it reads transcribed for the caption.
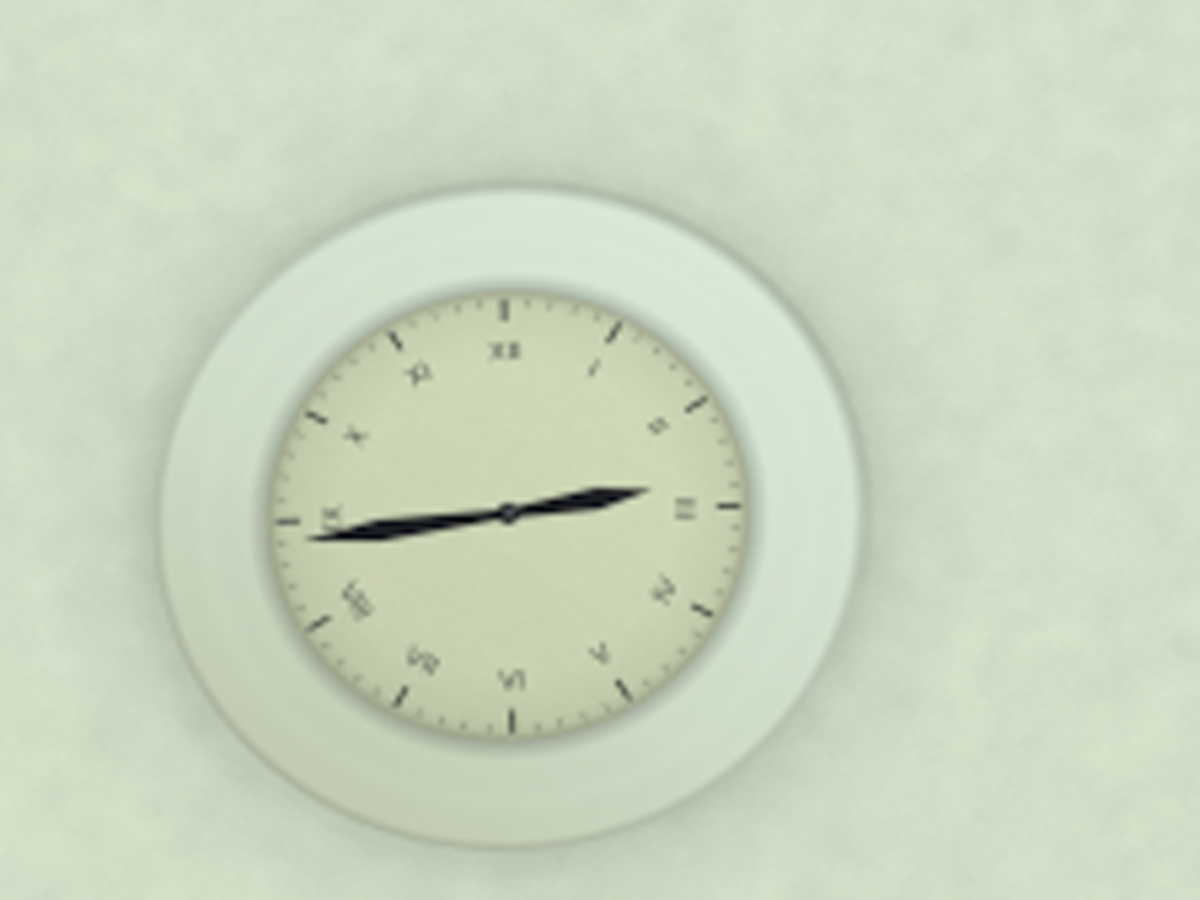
2:44
